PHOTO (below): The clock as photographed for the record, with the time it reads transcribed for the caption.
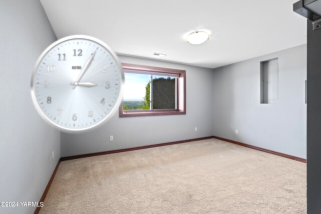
3:05
